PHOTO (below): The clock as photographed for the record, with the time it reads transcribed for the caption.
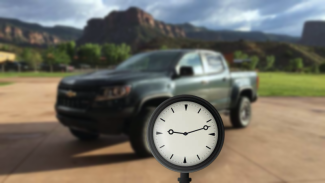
9:12
